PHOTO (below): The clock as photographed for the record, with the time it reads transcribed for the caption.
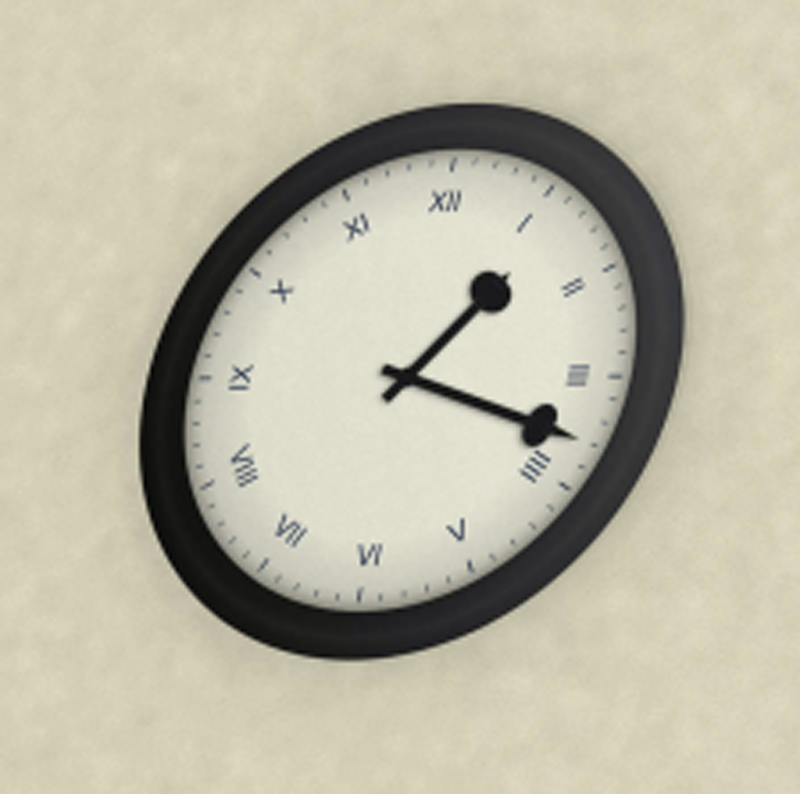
1:18
